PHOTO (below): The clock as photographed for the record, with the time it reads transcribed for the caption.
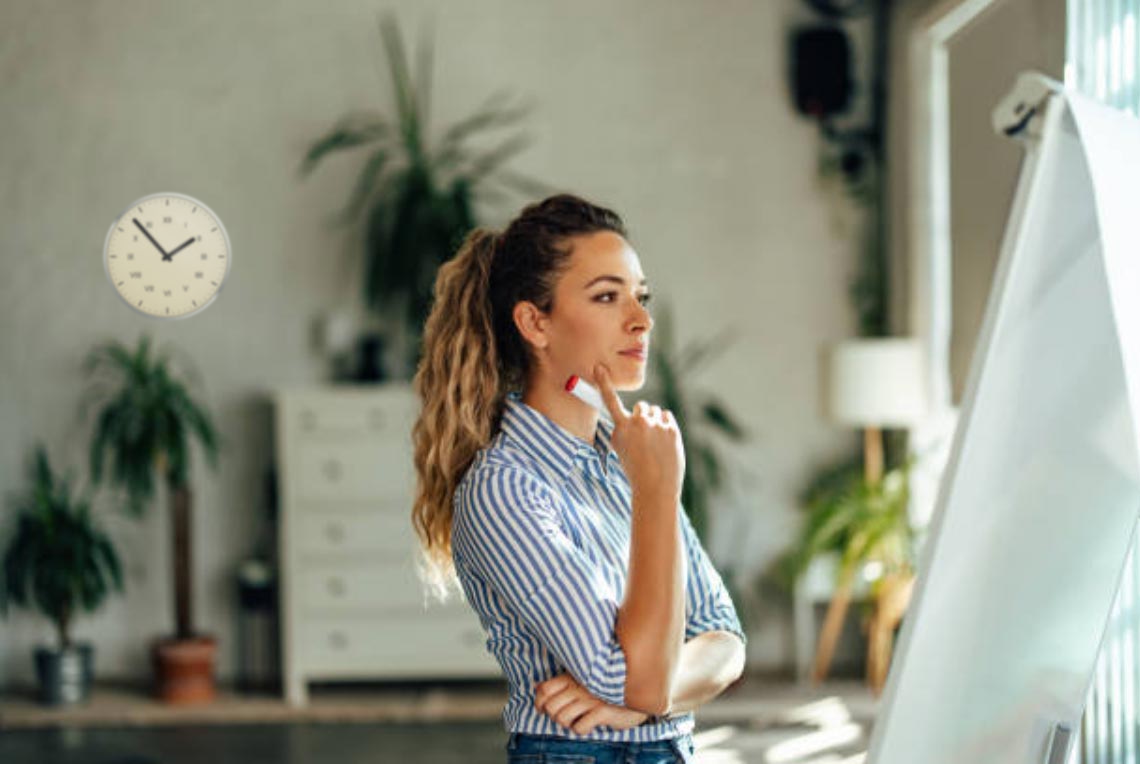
1:53
